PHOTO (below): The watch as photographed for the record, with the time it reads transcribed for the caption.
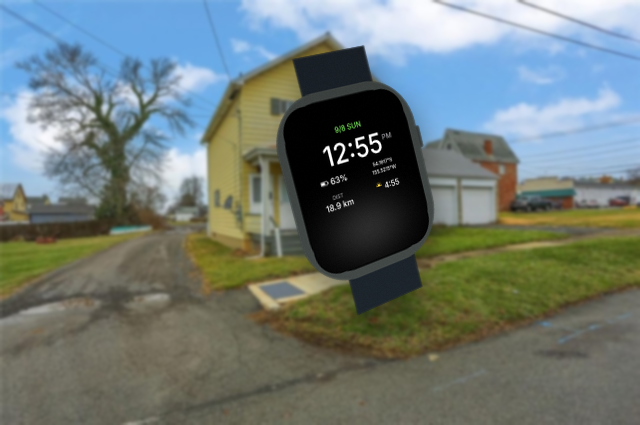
12:55
